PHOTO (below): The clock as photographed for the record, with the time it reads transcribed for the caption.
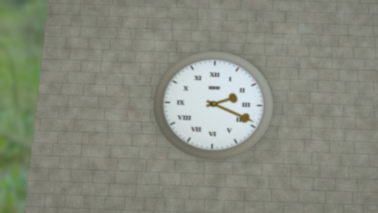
2:19
